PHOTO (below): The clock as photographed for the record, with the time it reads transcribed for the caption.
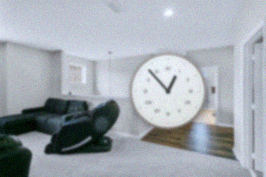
12:53
